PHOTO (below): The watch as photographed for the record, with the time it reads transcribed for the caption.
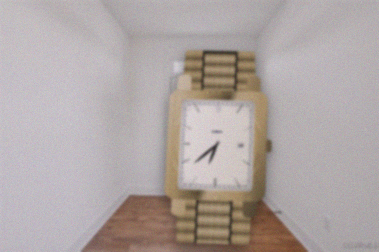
6:38
